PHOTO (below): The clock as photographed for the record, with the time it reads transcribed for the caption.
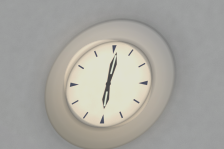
6:01
